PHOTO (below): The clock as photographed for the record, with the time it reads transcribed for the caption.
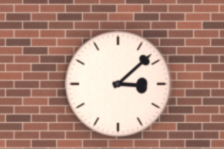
3:08
